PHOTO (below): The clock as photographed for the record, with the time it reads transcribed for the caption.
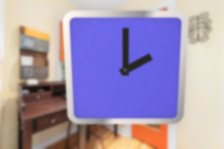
2:00
